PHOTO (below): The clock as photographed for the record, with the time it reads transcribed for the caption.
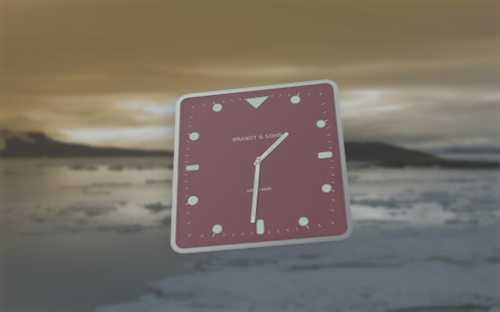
1:31
